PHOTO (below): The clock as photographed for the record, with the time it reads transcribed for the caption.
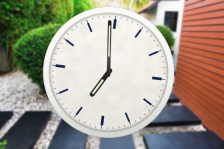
6:59
